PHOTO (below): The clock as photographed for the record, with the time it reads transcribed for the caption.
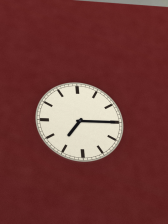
7:15
